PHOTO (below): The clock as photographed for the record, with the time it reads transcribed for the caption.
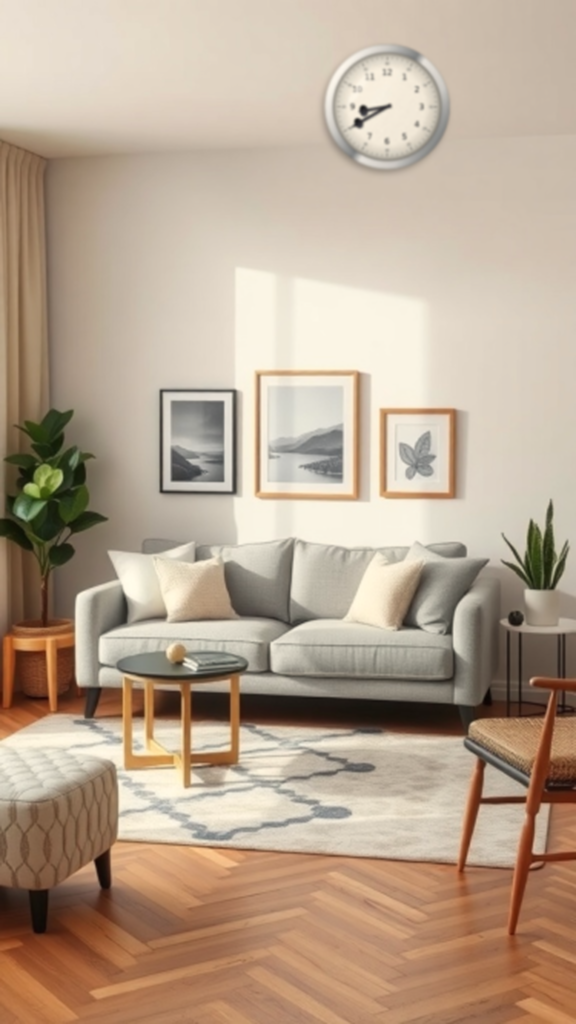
8:40
